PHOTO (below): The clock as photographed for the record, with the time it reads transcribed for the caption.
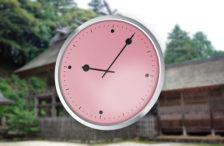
9:05
